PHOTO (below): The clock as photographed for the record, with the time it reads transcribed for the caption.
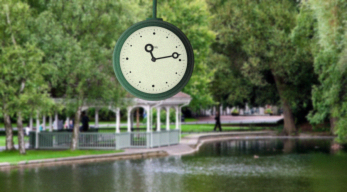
11:13
